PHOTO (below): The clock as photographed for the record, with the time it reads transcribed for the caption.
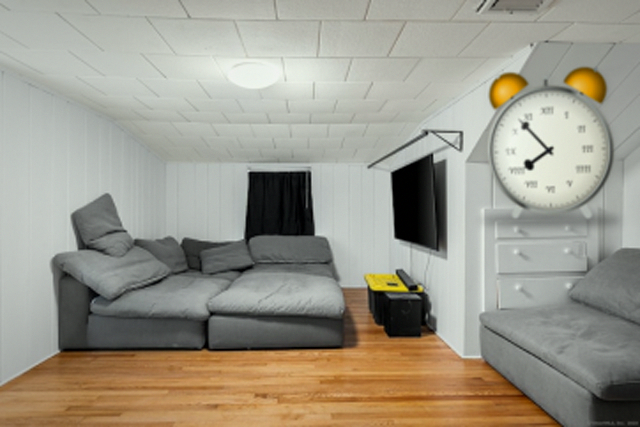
7:53
